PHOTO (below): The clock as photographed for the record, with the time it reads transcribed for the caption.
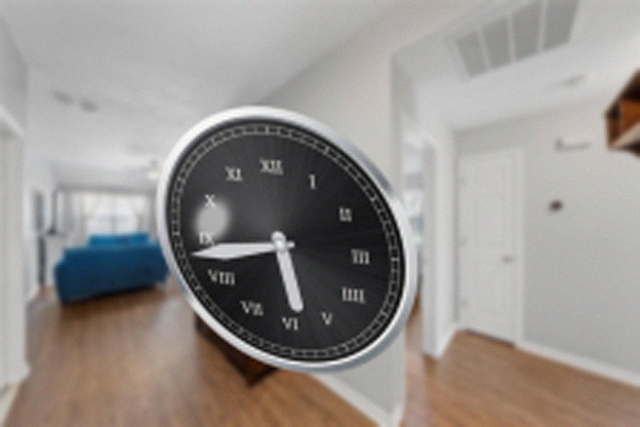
5:43
